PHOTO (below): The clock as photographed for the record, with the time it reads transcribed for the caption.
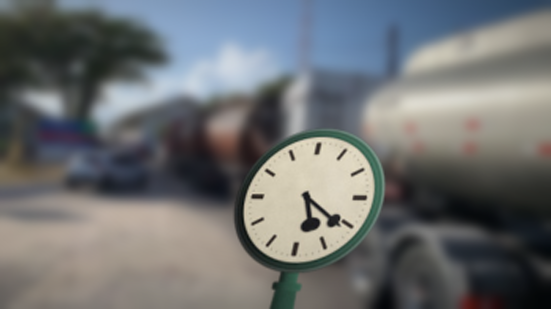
5:21
